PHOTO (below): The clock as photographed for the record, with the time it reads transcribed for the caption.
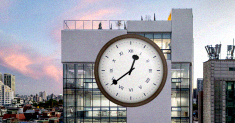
12:39
